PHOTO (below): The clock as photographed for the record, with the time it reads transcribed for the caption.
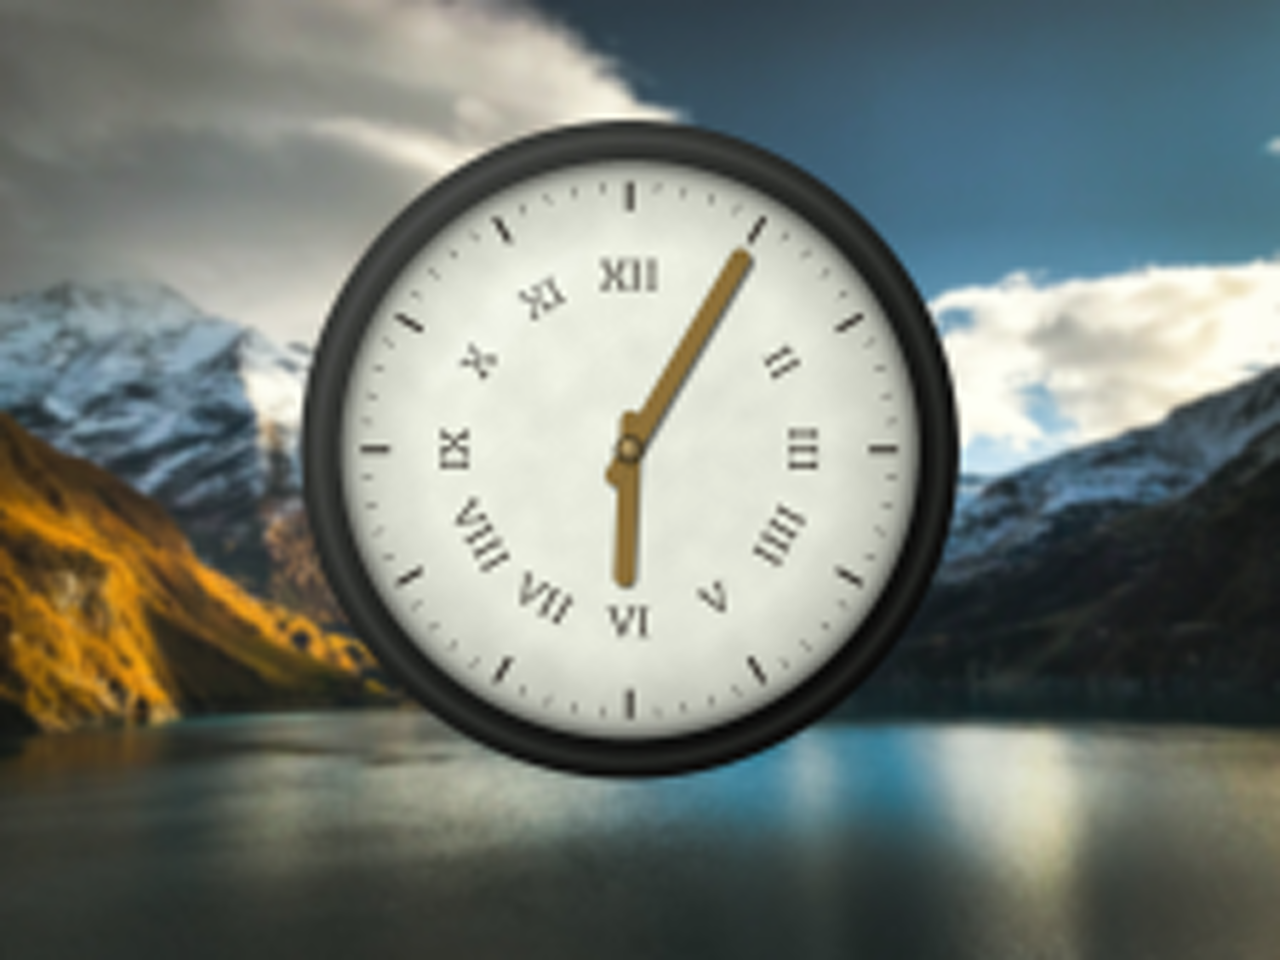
6:05
